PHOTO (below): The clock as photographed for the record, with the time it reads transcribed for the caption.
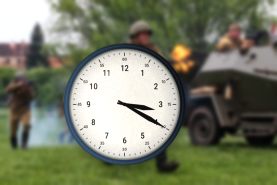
3:20
